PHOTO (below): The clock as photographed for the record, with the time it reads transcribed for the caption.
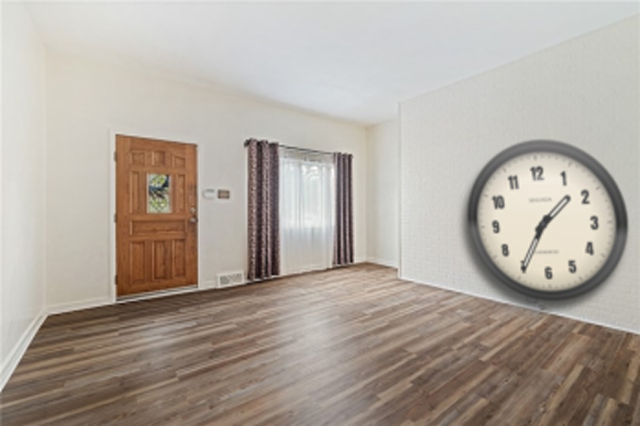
1:35
